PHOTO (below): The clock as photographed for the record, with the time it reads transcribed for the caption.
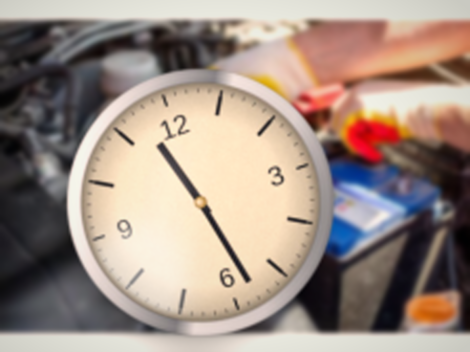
11:28
